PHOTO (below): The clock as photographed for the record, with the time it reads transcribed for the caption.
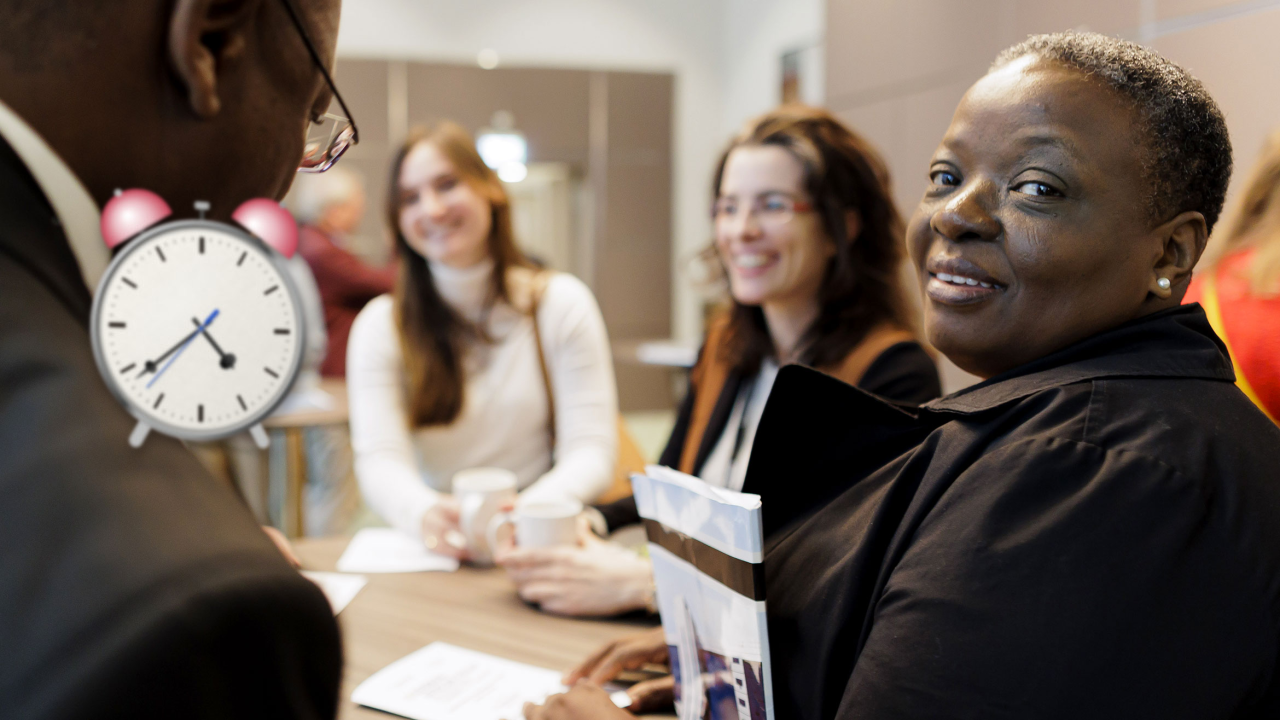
4:38:37
